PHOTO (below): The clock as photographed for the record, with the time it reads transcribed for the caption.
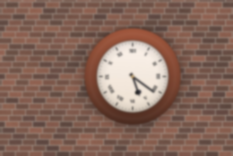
5:21
